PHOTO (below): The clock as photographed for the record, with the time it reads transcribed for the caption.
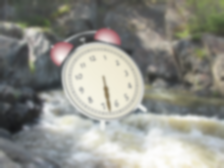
6:33
